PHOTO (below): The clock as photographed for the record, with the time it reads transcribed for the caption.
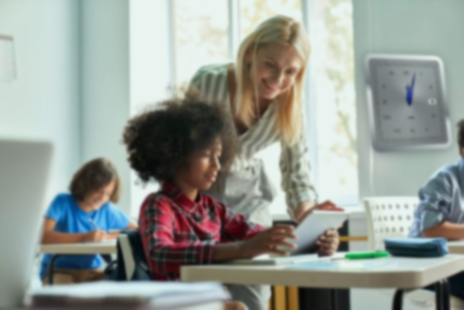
12:03
